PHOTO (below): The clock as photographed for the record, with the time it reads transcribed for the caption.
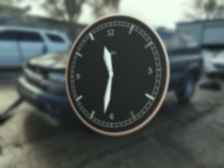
11:32
